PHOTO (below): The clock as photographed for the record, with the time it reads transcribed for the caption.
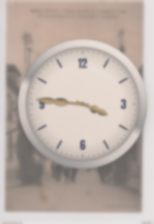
3:46
